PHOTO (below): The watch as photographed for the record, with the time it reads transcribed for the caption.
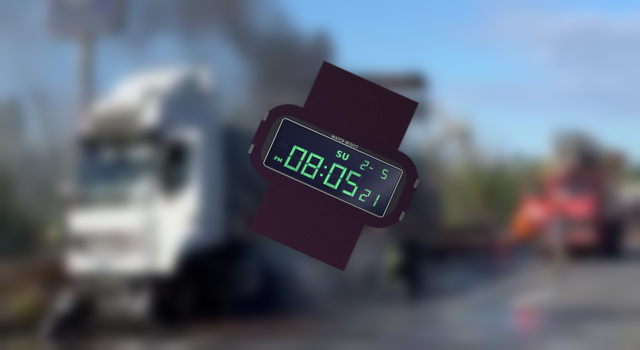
8:05:21
